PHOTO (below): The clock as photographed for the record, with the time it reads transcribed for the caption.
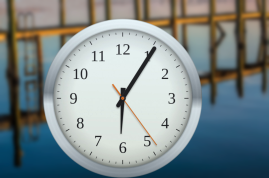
6:05:24
